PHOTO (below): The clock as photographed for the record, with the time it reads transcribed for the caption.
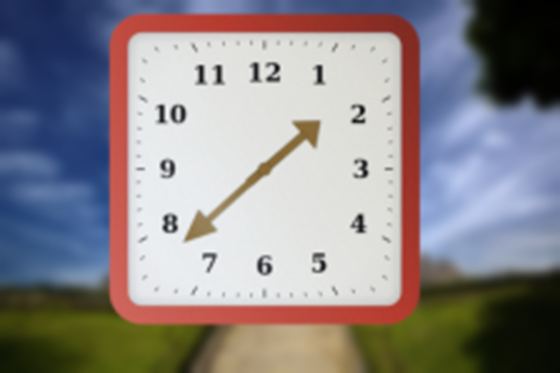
1:38
